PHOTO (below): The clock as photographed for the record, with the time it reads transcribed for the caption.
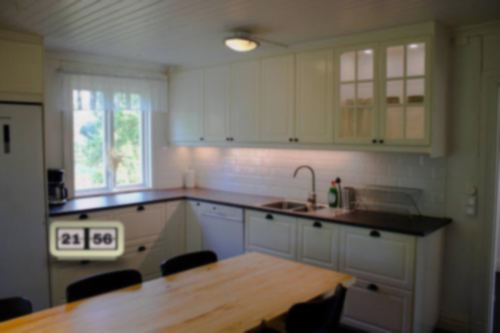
21:56
